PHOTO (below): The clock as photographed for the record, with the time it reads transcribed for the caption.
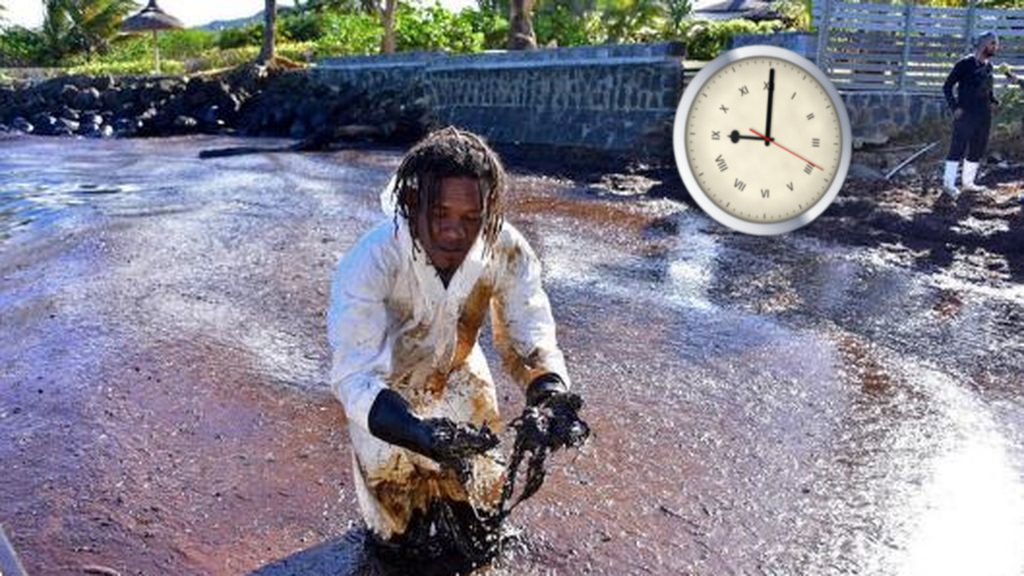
9:00:19
